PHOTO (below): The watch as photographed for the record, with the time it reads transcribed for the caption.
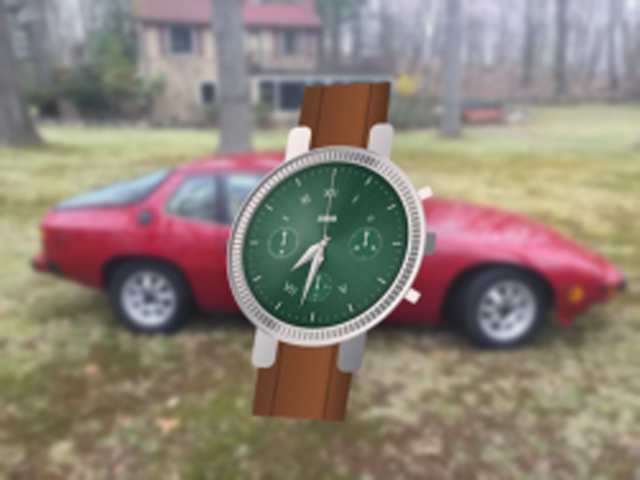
7:32
